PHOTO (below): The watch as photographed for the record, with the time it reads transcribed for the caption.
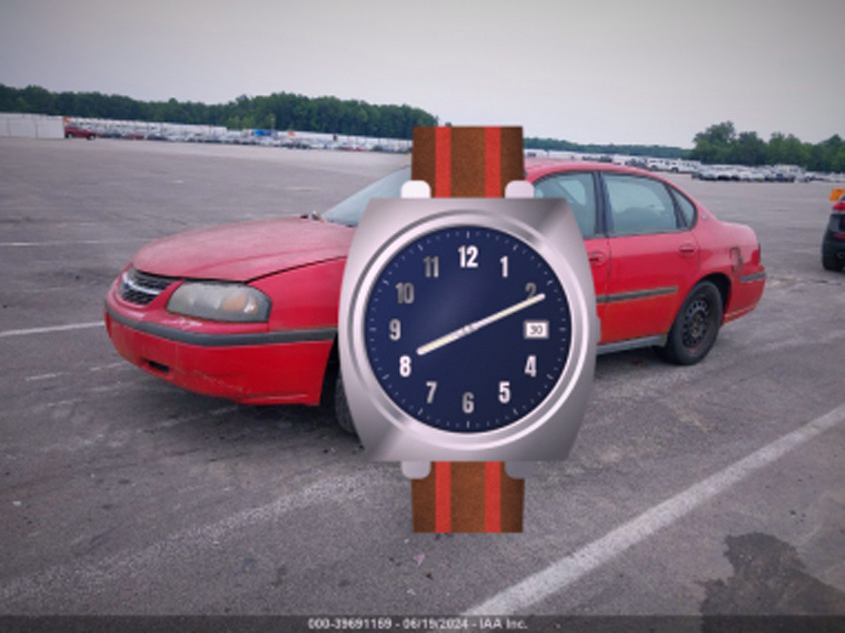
8:11
